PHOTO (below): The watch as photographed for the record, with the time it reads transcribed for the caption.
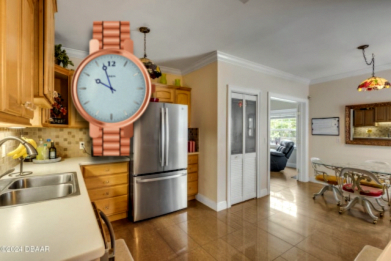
9:57
